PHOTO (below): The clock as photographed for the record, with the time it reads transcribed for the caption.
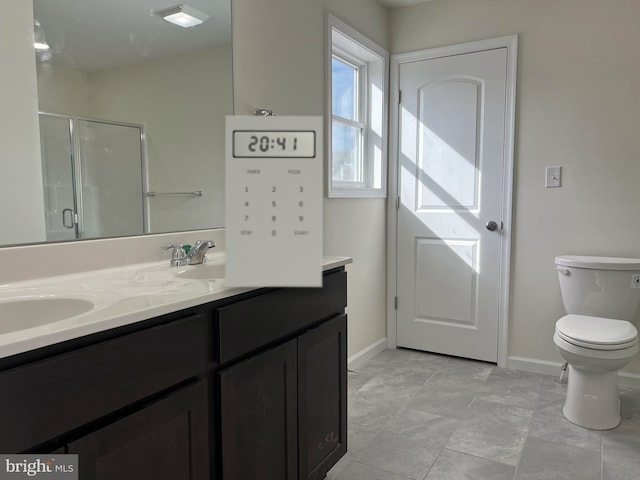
20:41
